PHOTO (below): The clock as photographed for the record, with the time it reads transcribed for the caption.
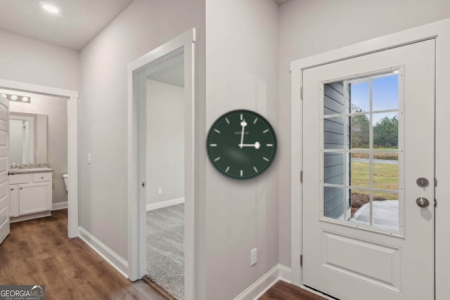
3:01
